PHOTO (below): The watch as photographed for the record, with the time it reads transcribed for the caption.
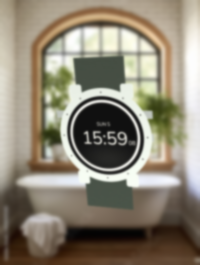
15:59
